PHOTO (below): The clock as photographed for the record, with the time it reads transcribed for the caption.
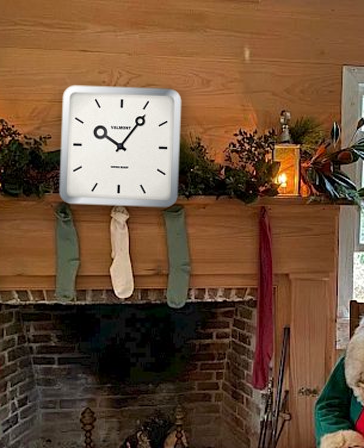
10:06
